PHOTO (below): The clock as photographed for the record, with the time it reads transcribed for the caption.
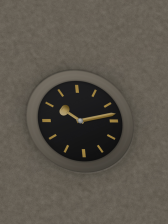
10:13
